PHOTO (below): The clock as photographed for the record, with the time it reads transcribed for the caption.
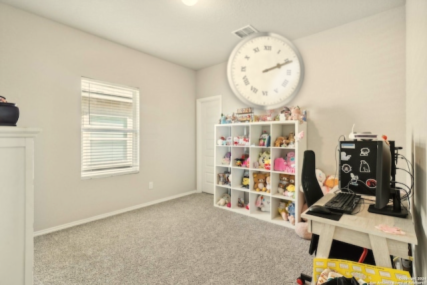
2:11
